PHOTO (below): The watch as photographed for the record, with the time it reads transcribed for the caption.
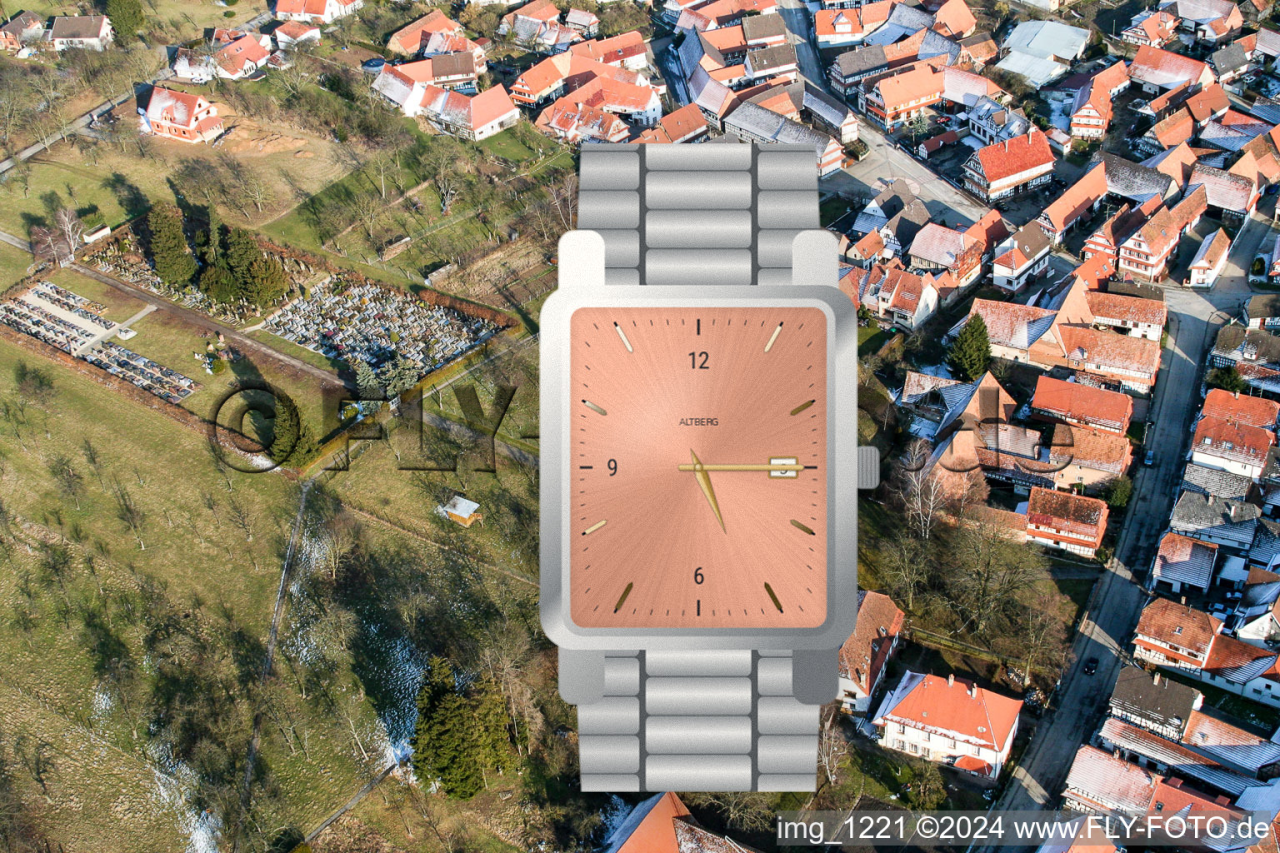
5:15
